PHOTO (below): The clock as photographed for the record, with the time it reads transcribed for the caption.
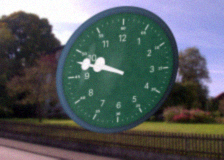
9:48
